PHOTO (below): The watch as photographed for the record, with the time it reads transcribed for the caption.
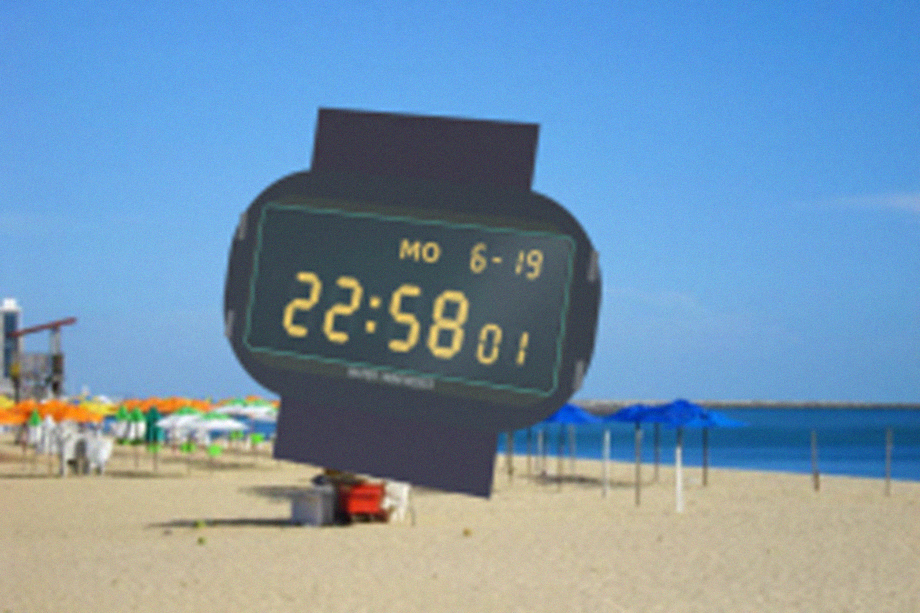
22:58:01
